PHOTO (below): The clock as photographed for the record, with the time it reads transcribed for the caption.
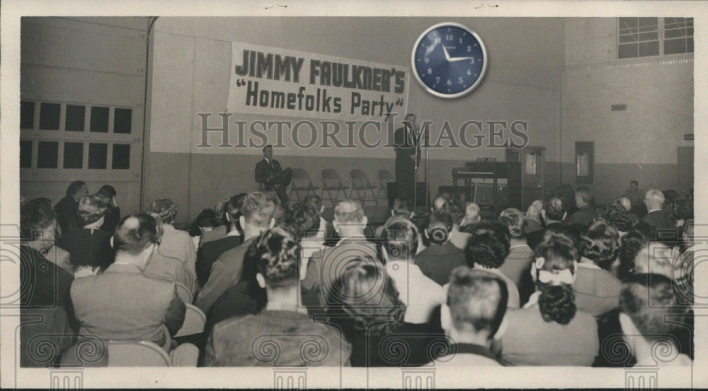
11:14
